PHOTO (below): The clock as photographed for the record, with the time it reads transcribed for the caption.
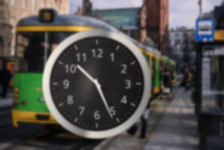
10:26
